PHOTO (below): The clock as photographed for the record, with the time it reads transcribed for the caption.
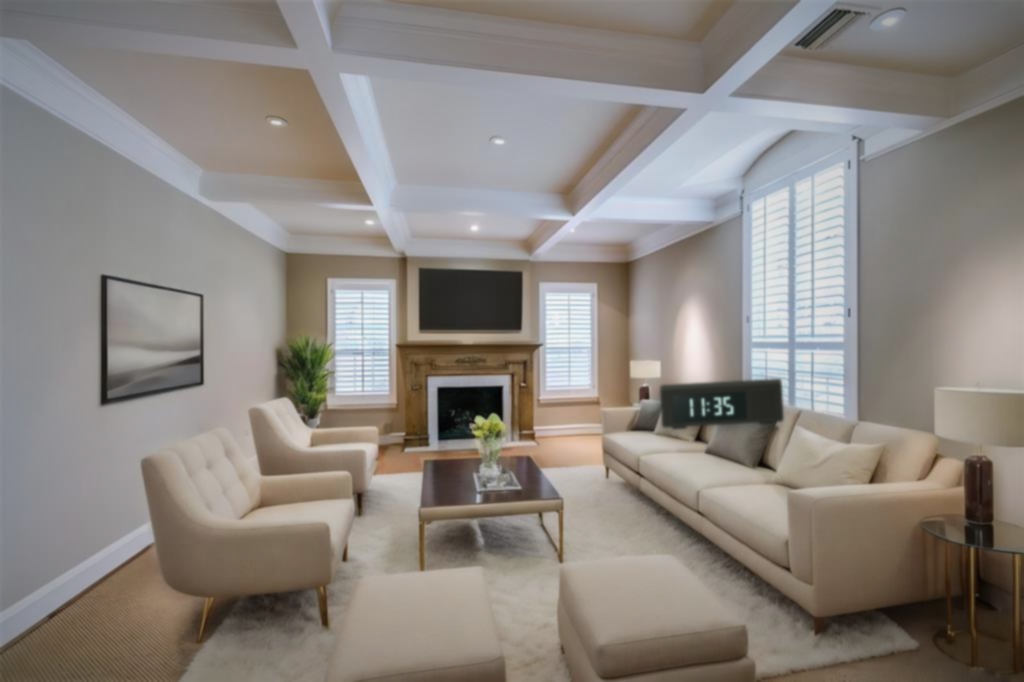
11:35
